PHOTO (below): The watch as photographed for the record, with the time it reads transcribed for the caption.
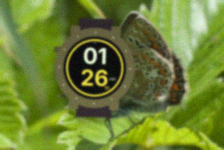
1:26
